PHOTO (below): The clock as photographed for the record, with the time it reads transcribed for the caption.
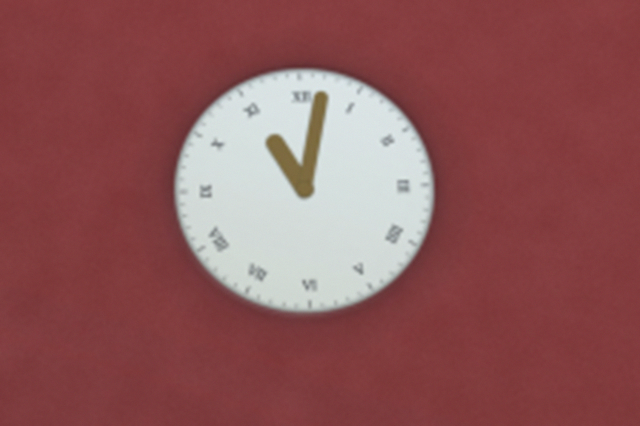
11:02
